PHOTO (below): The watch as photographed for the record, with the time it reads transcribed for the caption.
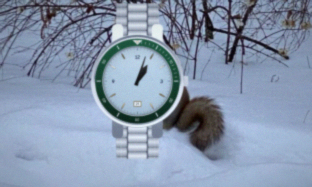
1:03
